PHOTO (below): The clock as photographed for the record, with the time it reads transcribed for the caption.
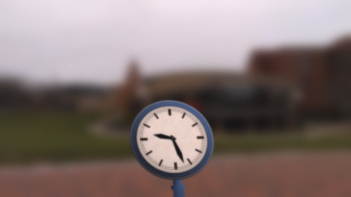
9:27
